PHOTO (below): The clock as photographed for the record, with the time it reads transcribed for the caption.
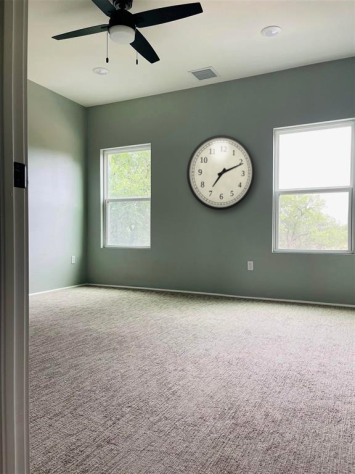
7:11
